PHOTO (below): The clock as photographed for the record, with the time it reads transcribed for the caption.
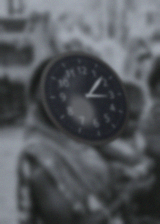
3:08
